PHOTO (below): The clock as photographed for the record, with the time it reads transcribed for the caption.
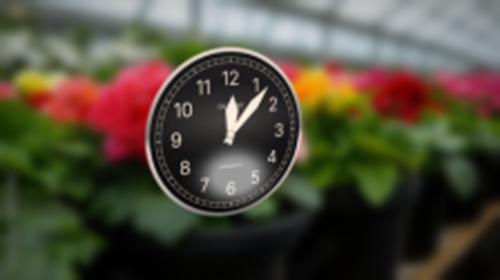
12:07
